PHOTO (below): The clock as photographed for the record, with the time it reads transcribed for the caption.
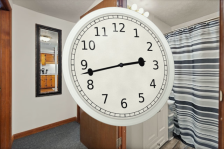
2:43
